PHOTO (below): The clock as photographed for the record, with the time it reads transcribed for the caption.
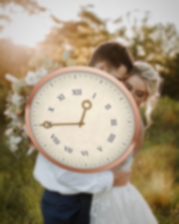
12:45
